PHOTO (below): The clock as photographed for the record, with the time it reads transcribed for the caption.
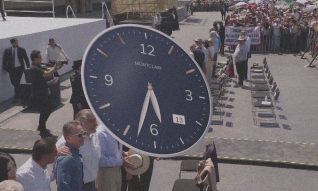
5:33
